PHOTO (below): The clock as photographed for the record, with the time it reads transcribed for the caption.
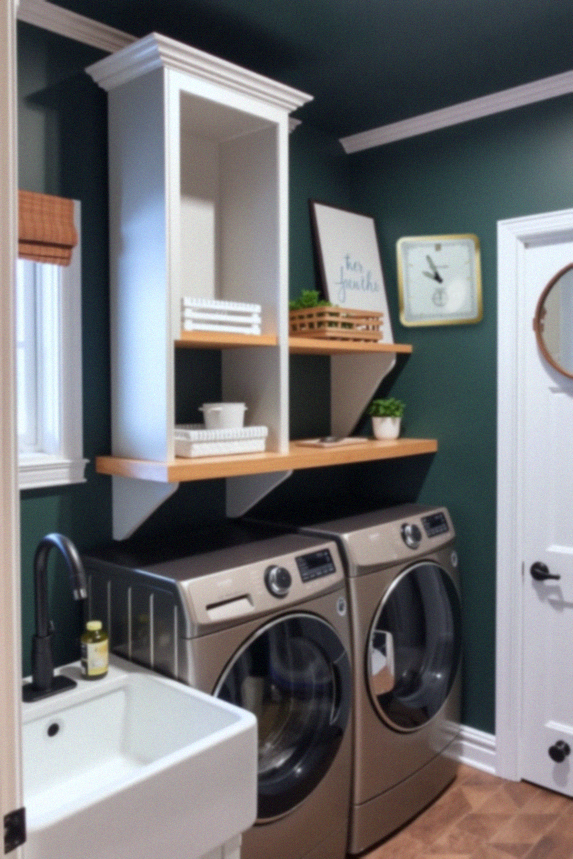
9:56
